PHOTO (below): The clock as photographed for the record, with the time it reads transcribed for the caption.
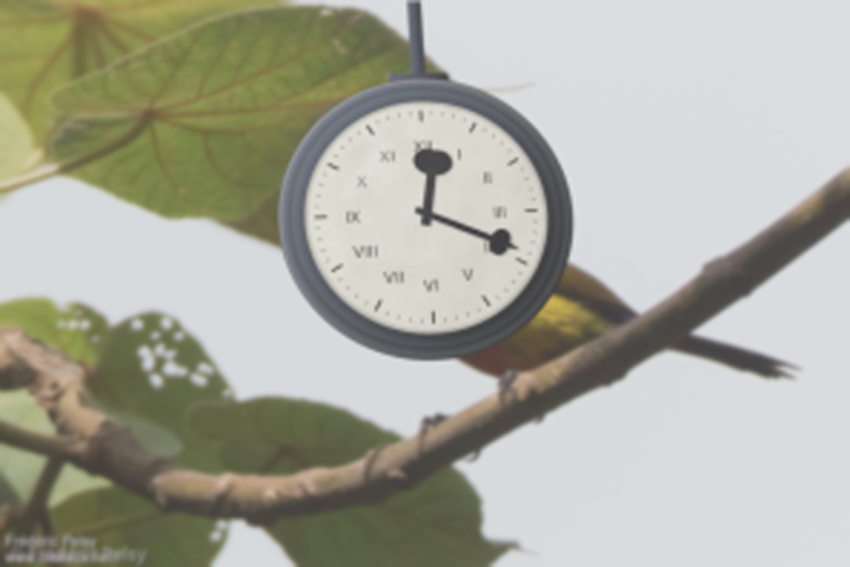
12:19
